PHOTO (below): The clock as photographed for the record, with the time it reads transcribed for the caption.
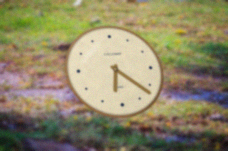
6:22
